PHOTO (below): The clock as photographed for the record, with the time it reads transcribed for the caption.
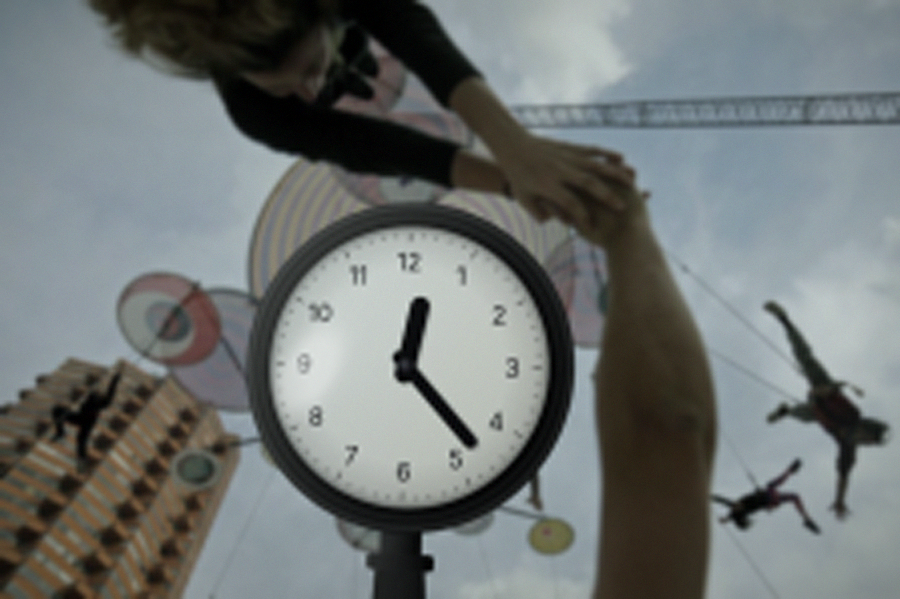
12:23
